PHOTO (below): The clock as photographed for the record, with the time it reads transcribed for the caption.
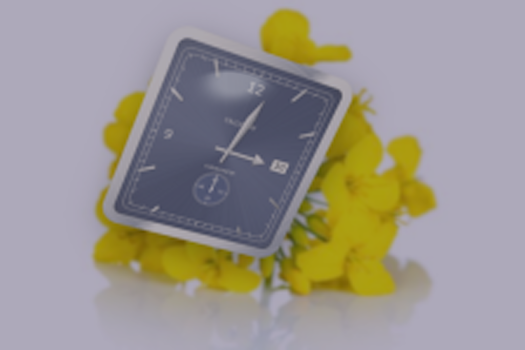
3:02
